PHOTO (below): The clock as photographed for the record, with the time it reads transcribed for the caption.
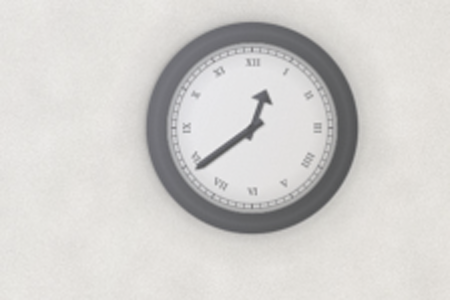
12:39
